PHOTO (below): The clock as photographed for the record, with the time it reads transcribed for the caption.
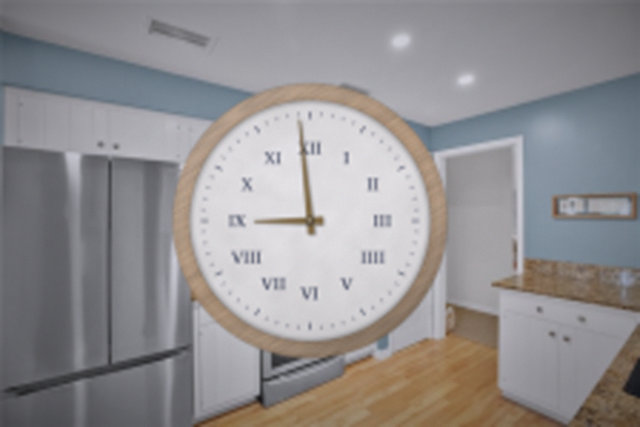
8:59
